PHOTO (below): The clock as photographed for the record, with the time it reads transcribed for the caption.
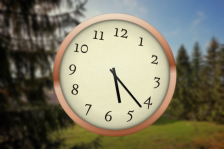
5:22
